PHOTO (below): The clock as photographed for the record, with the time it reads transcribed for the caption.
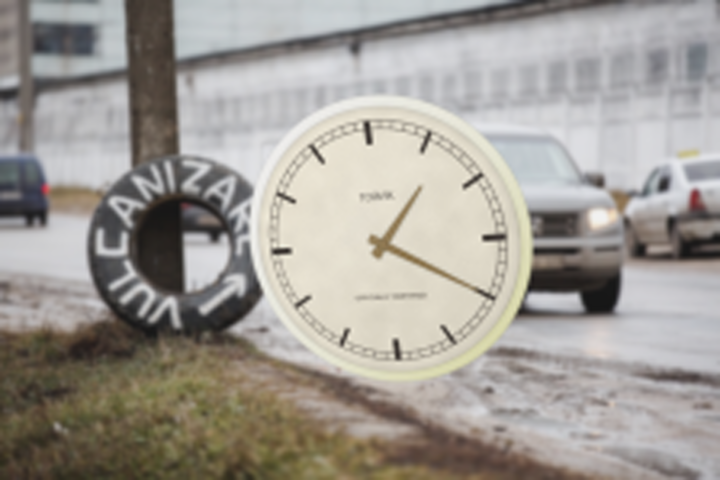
1:20
